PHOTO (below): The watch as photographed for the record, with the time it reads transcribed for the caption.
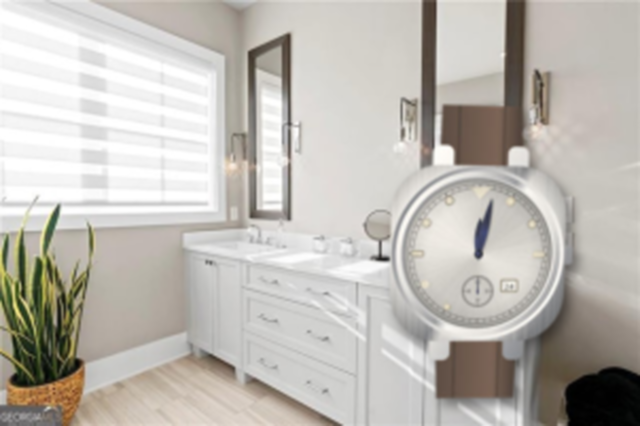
12:02
